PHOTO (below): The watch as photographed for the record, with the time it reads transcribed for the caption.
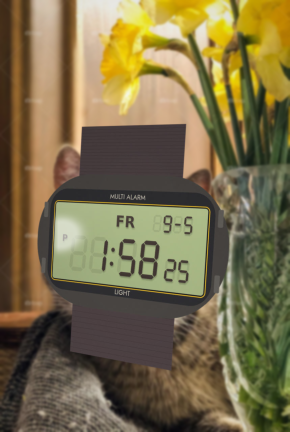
1:58:25
